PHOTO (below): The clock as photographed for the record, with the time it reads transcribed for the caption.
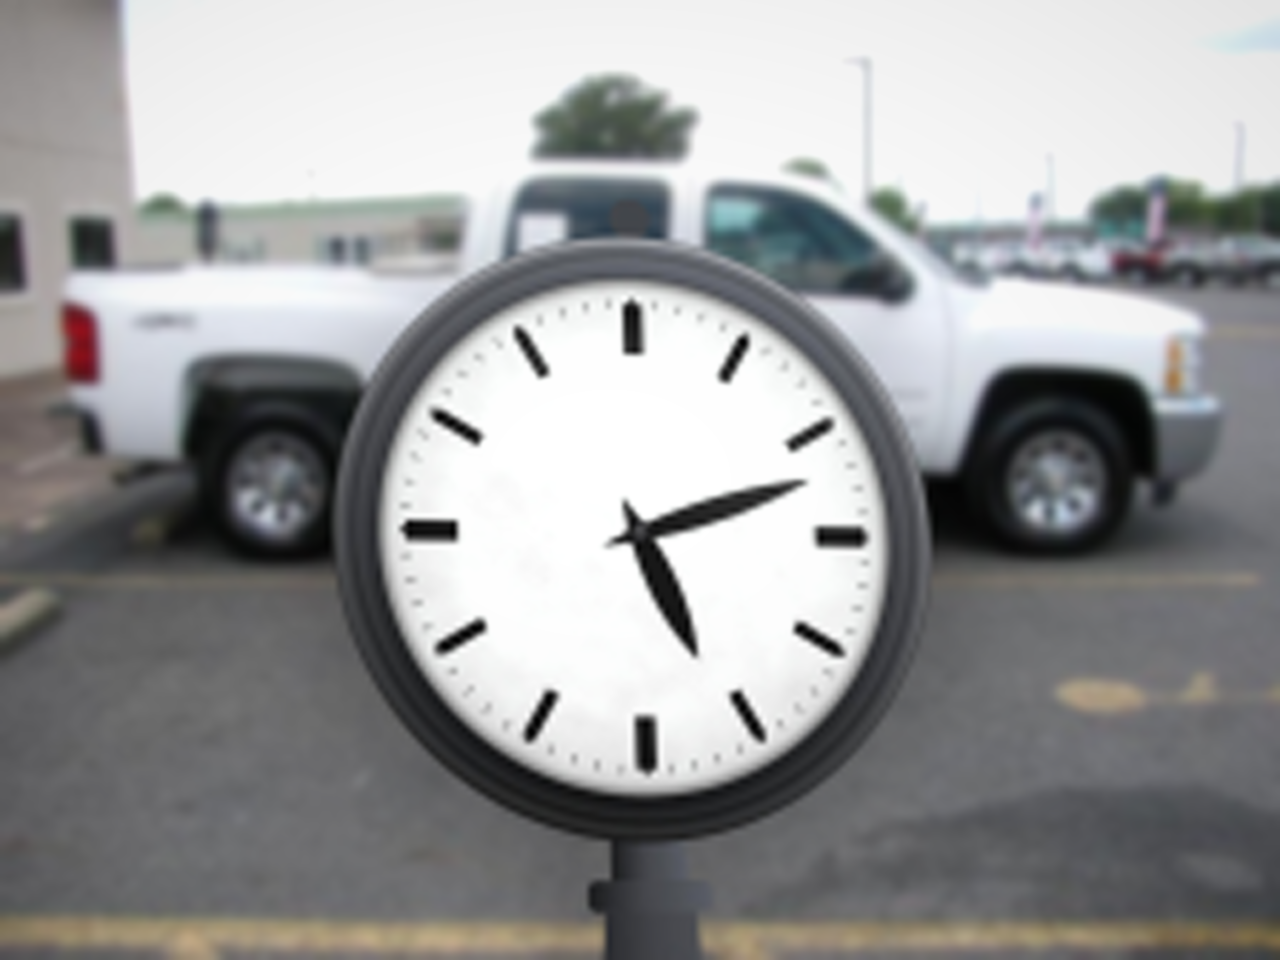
5:12
